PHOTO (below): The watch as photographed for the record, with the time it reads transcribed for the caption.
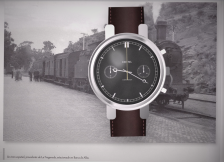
9:20
